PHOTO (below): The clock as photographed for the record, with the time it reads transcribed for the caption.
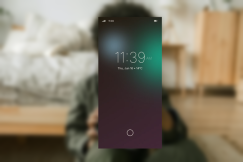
11:39
